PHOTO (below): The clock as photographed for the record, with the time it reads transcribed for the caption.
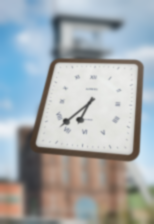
6:37
